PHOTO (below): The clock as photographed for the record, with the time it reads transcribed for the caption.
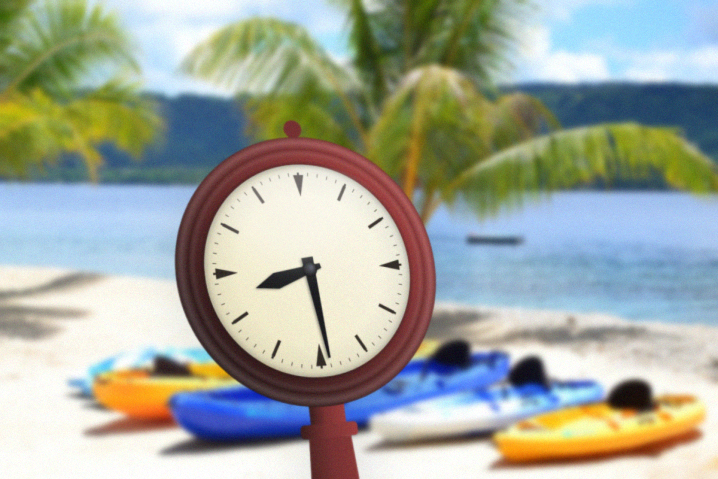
8:29
